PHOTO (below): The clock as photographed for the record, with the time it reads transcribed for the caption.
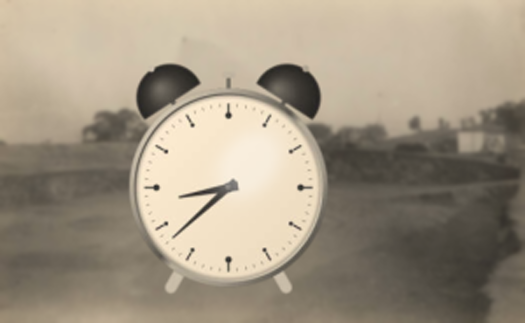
8:38
